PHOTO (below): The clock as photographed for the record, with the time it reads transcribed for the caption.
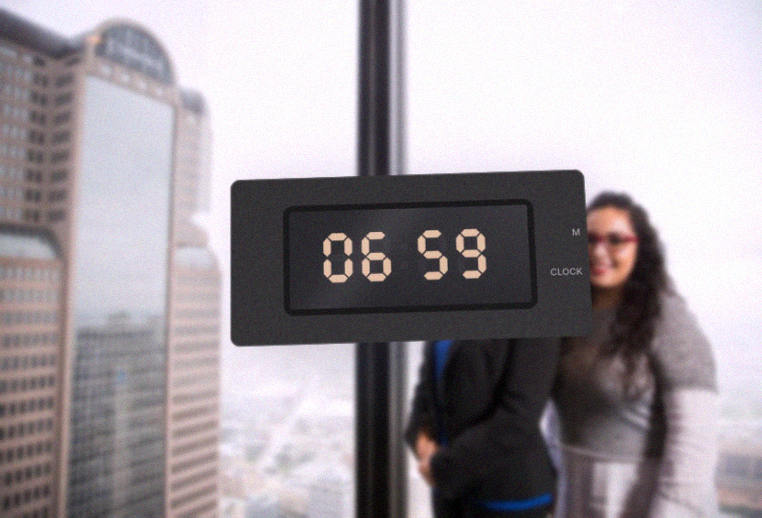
6:59
